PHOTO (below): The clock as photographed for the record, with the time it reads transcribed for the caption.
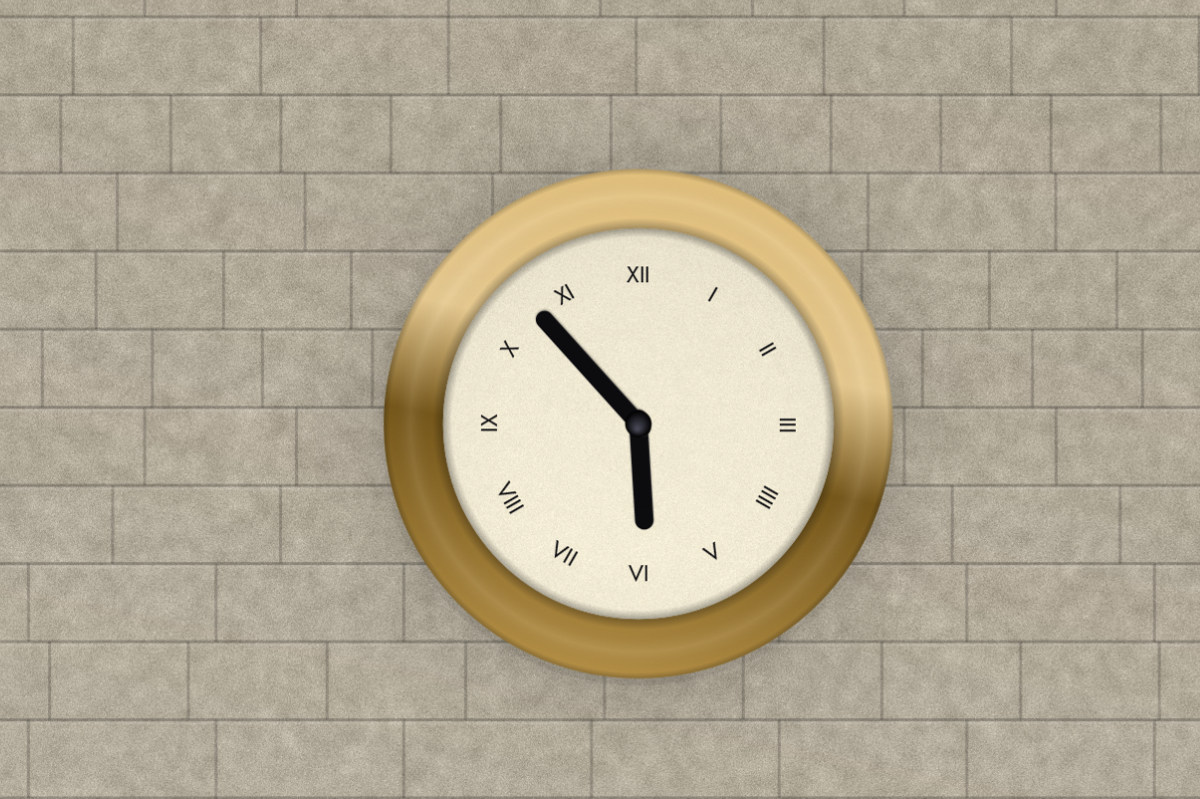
5:53
